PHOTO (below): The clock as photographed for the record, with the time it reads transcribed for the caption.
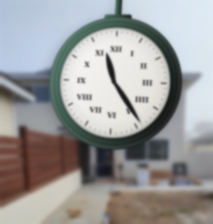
11:24
